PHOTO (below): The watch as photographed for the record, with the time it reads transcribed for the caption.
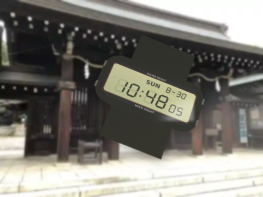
10:48:05
